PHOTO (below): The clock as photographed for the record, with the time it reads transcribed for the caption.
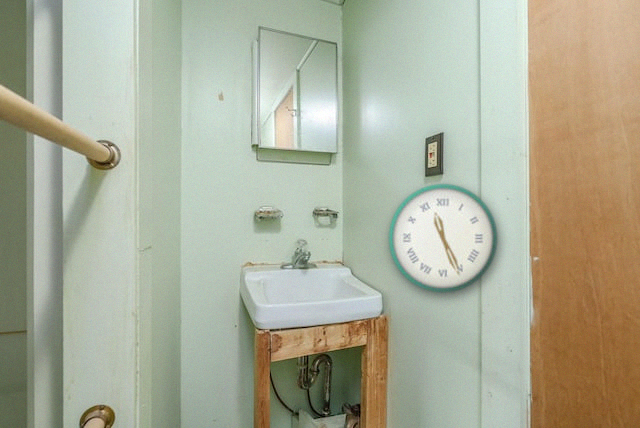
11:26
